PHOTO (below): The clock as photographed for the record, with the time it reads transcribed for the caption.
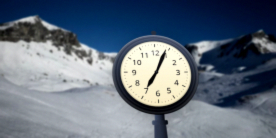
7:04
